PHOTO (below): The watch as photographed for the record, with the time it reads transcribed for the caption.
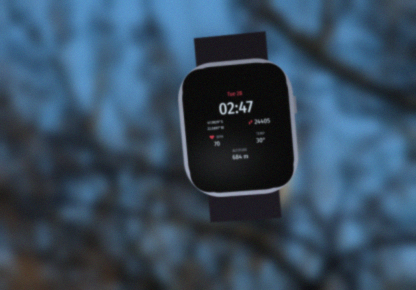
2:47
